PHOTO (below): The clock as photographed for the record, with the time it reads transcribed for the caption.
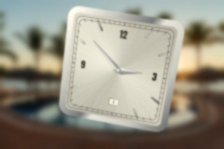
2:52
